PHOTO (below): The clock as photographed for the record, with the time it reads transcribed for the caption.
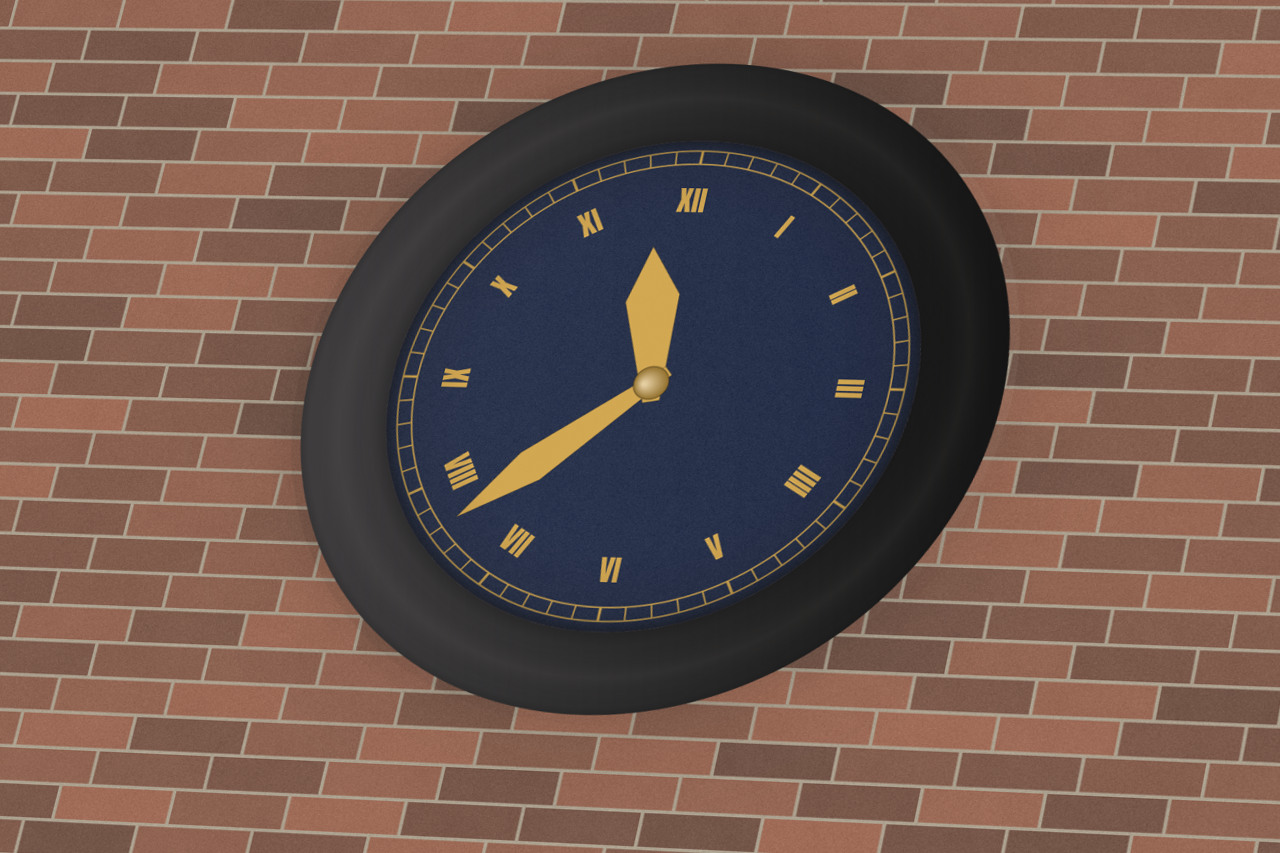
11:38
